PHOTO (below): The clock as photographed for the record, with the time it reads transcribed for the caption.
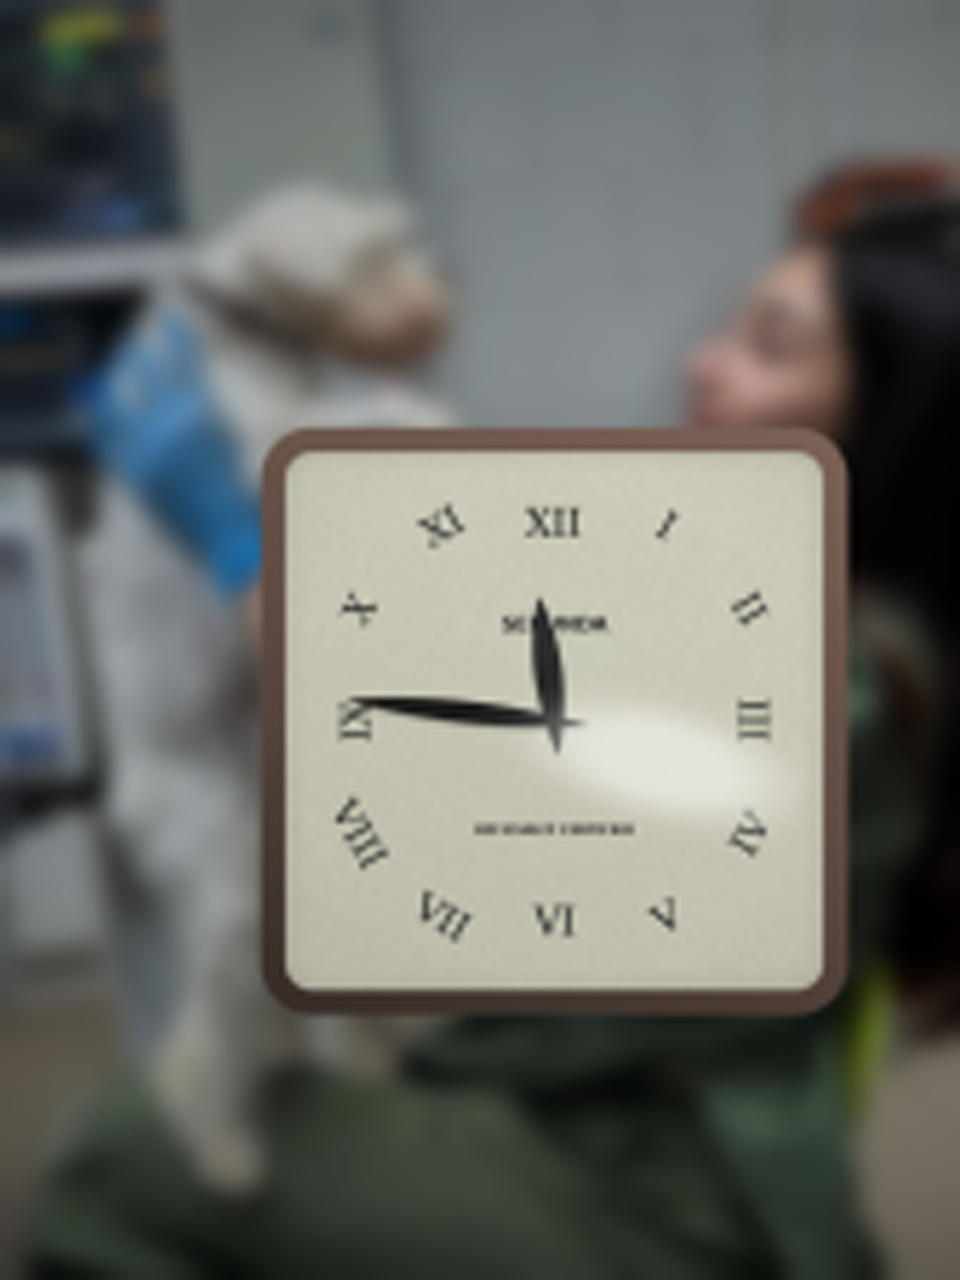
11:46
